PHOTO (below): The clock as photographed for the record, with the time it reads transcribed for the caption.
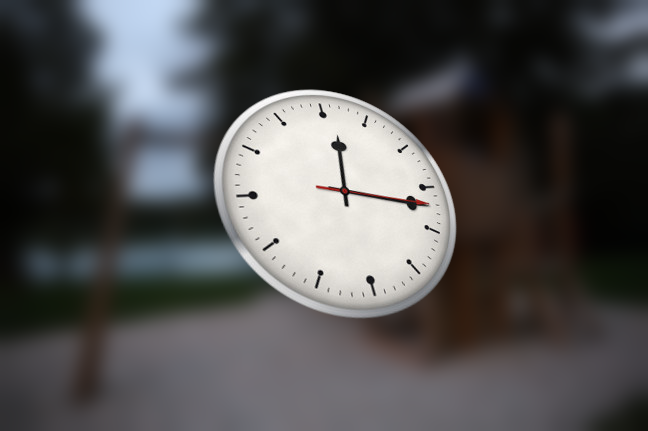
12:17:17
